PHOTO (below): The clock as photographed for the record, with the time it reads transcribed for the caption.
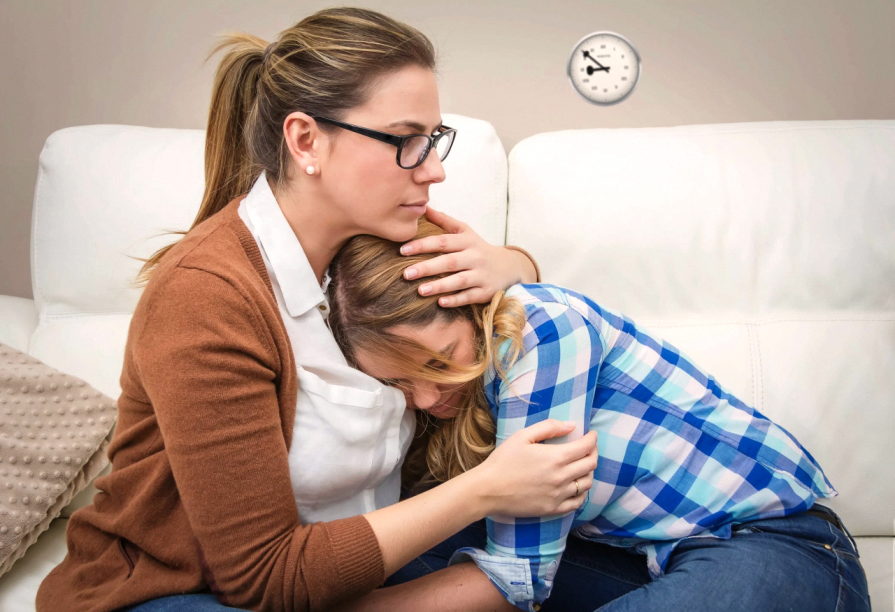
8:52
